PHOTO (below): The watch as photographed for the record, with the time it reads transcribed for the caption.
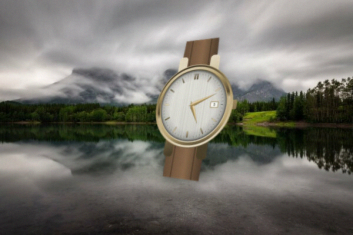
5:11
